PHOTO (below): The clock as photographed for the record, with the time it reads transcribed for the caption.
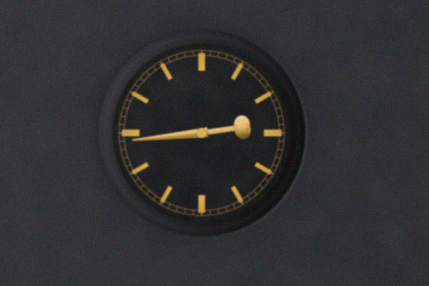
2:44
